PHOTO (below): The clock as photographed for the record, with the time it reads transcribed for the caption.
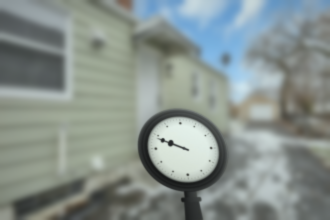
9:49
